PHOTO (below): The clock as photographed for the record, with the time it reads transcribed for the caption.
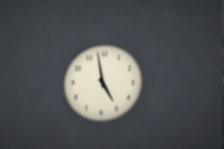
4:58
